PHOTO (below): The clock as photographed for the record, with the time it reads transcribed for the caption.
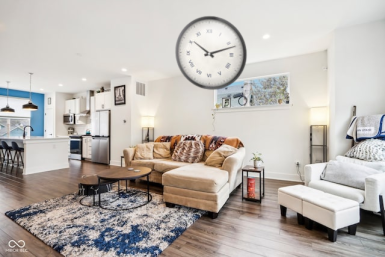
10:12
